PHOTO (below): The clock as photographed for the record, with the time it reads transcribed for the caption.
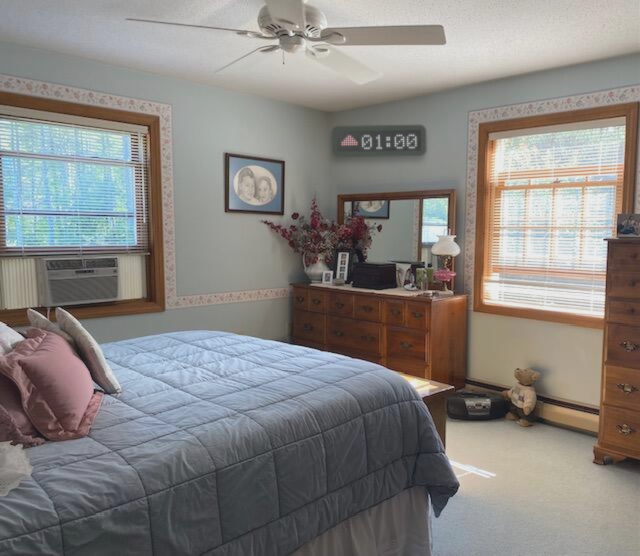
1:00
